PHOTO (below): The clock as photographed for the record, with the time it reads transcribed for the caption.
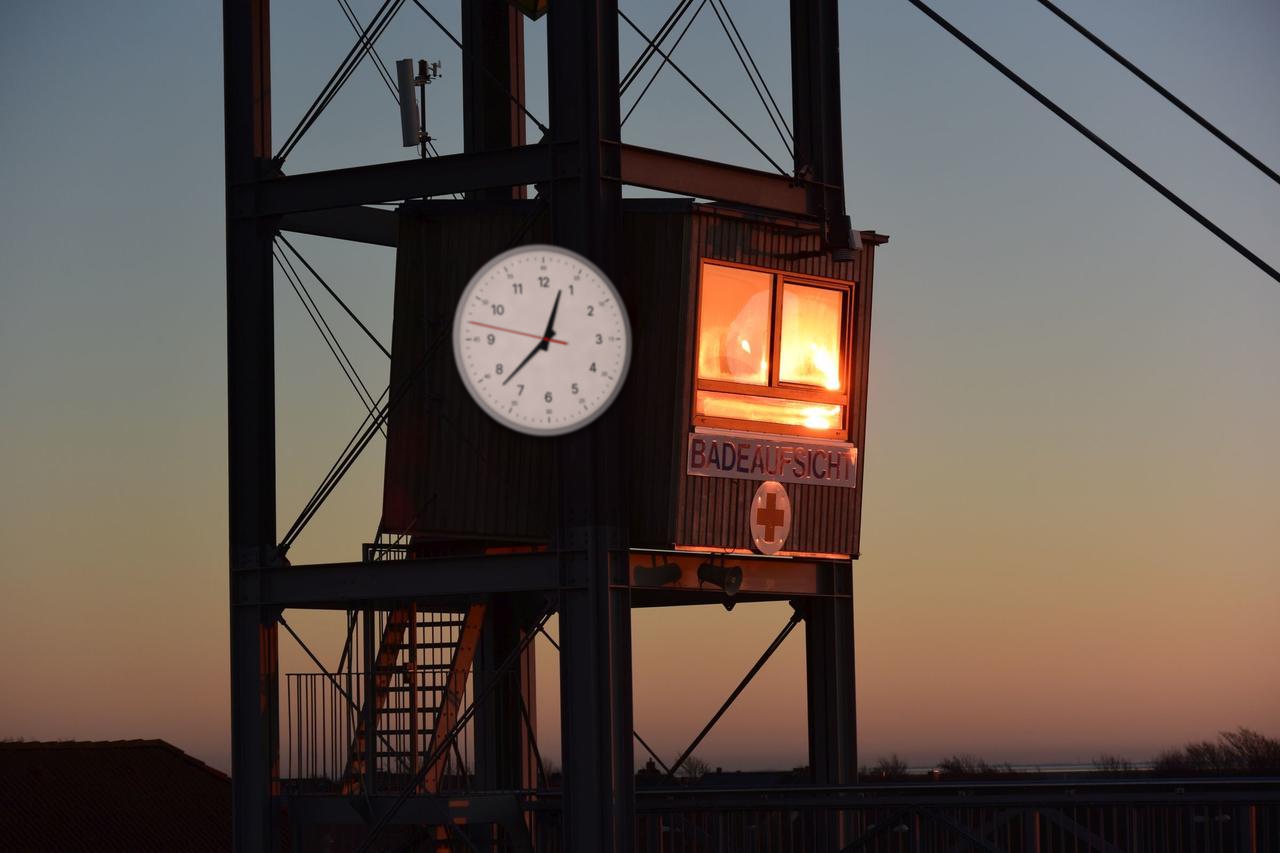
12:37:47
